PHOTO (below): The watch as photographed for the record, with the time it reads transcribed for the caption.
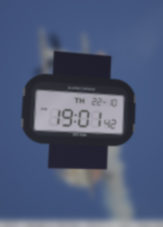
19:01
